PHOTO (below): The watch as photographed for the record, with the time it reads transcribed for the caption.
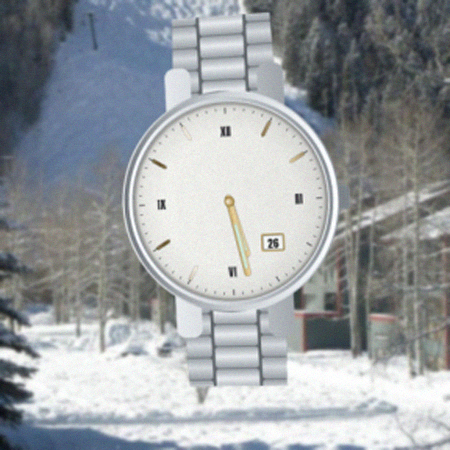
5:28
